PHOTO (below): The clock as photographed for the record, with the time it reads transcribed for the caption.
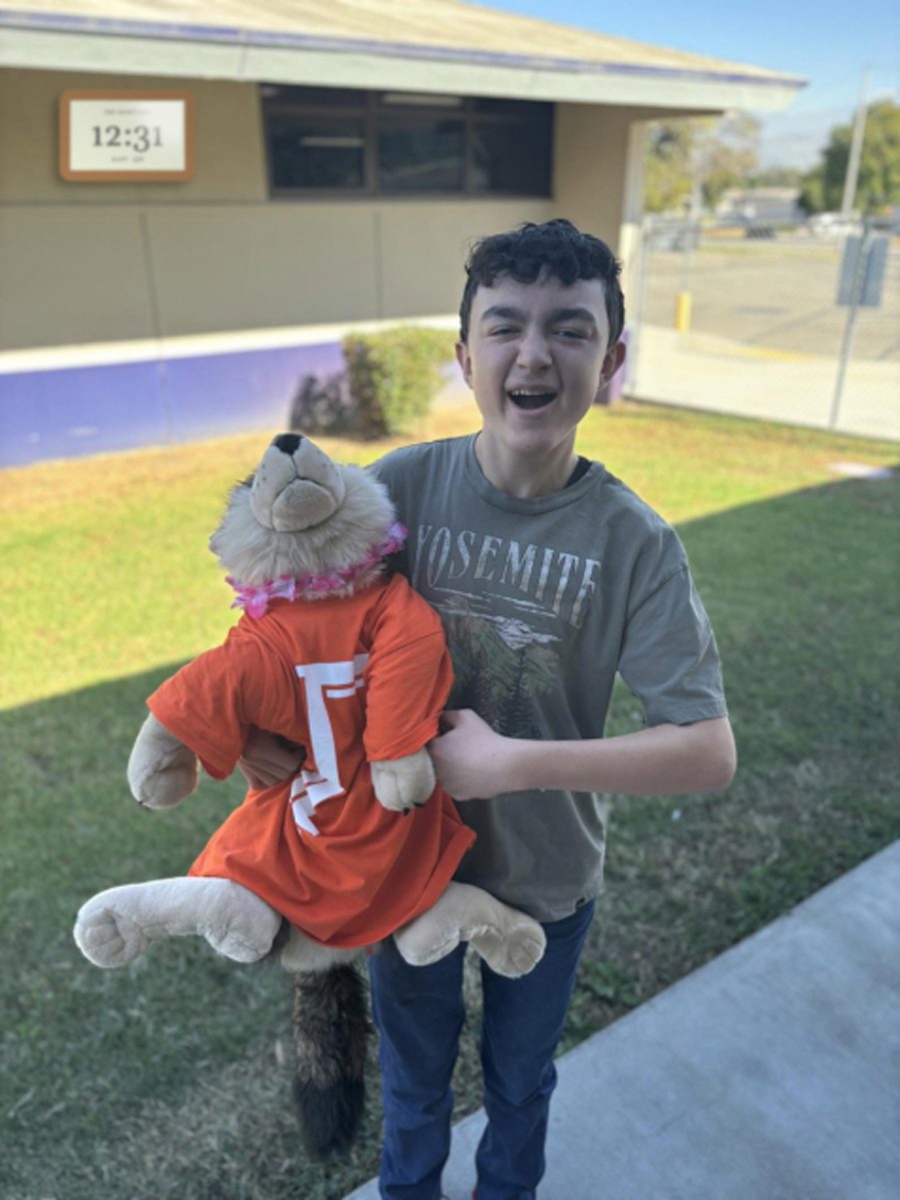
12:31
